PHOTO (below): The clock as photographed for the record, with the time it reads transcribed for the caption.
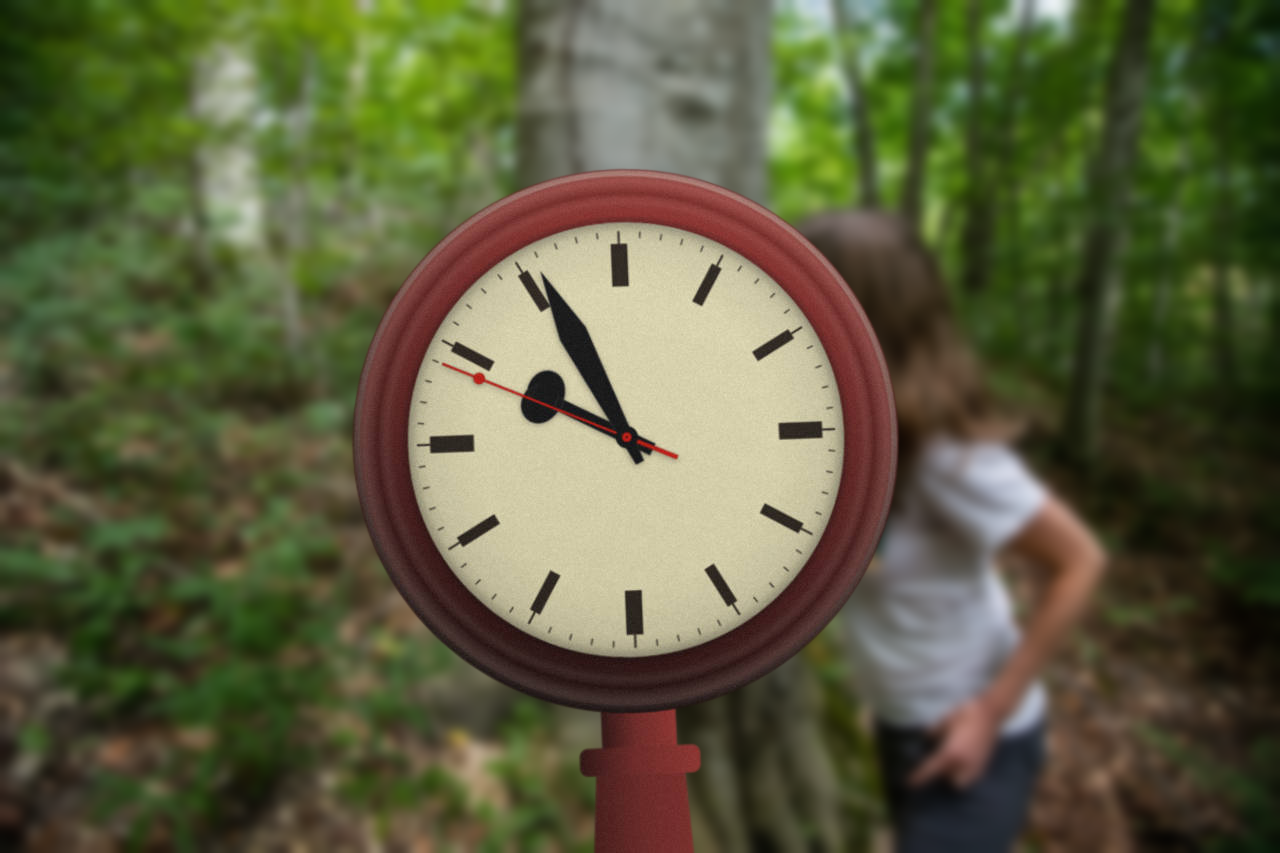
9:55:49
